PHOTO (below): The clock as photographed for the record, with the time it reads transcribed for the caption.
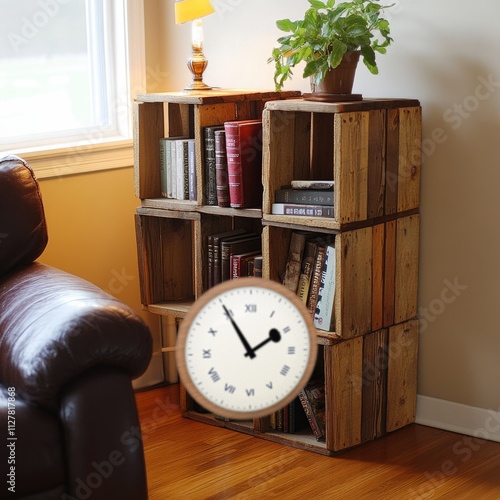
1:55
